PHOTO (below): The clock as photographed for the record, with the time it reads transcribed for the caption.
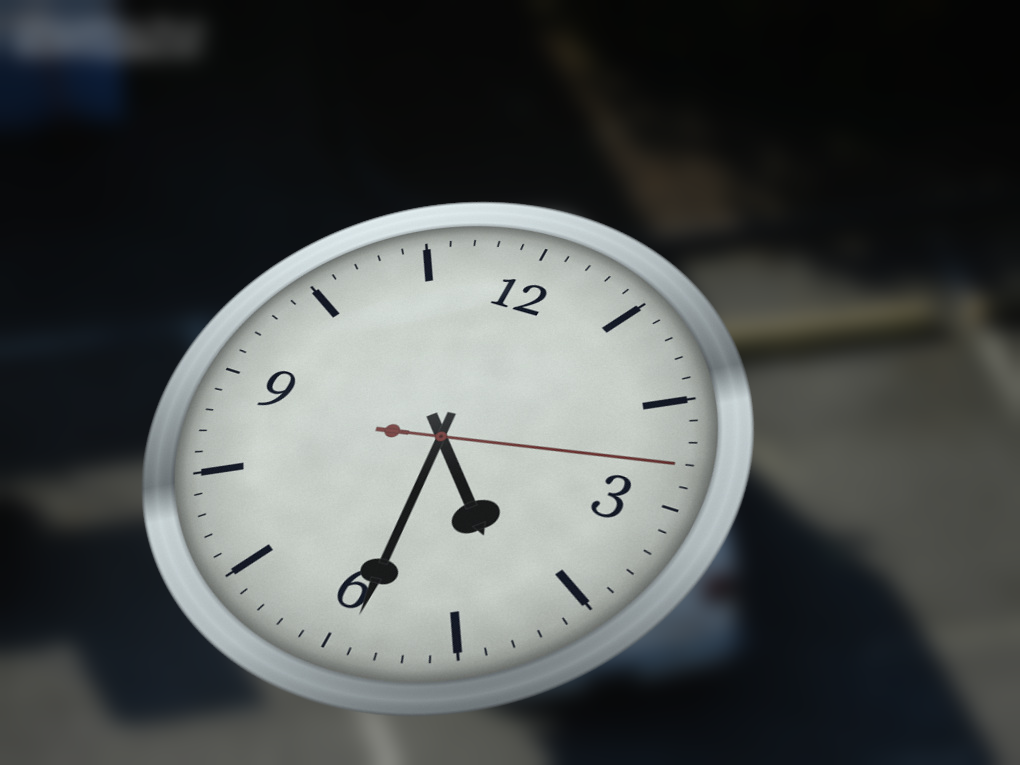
4:29:13
